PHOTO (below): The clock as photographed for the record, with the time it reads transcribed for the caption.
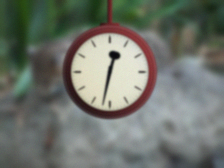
12:32
